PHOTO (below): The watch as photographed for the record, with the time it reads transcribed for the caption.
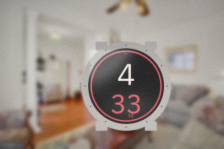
4:33
